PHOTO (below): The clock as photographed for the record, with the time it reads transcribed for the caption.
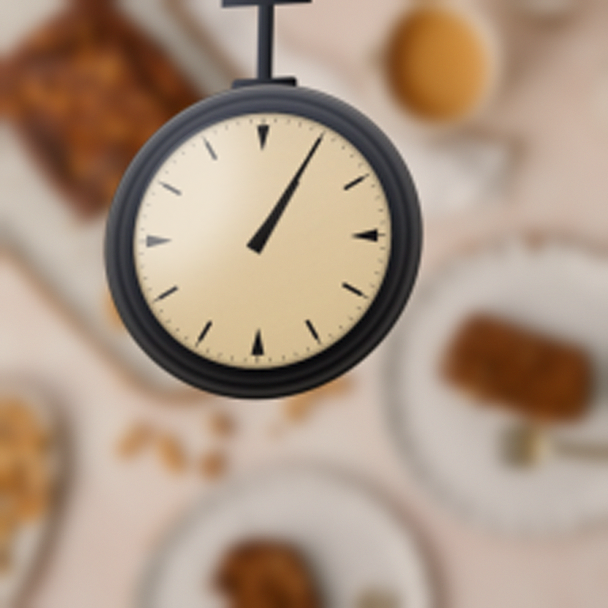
1:05
